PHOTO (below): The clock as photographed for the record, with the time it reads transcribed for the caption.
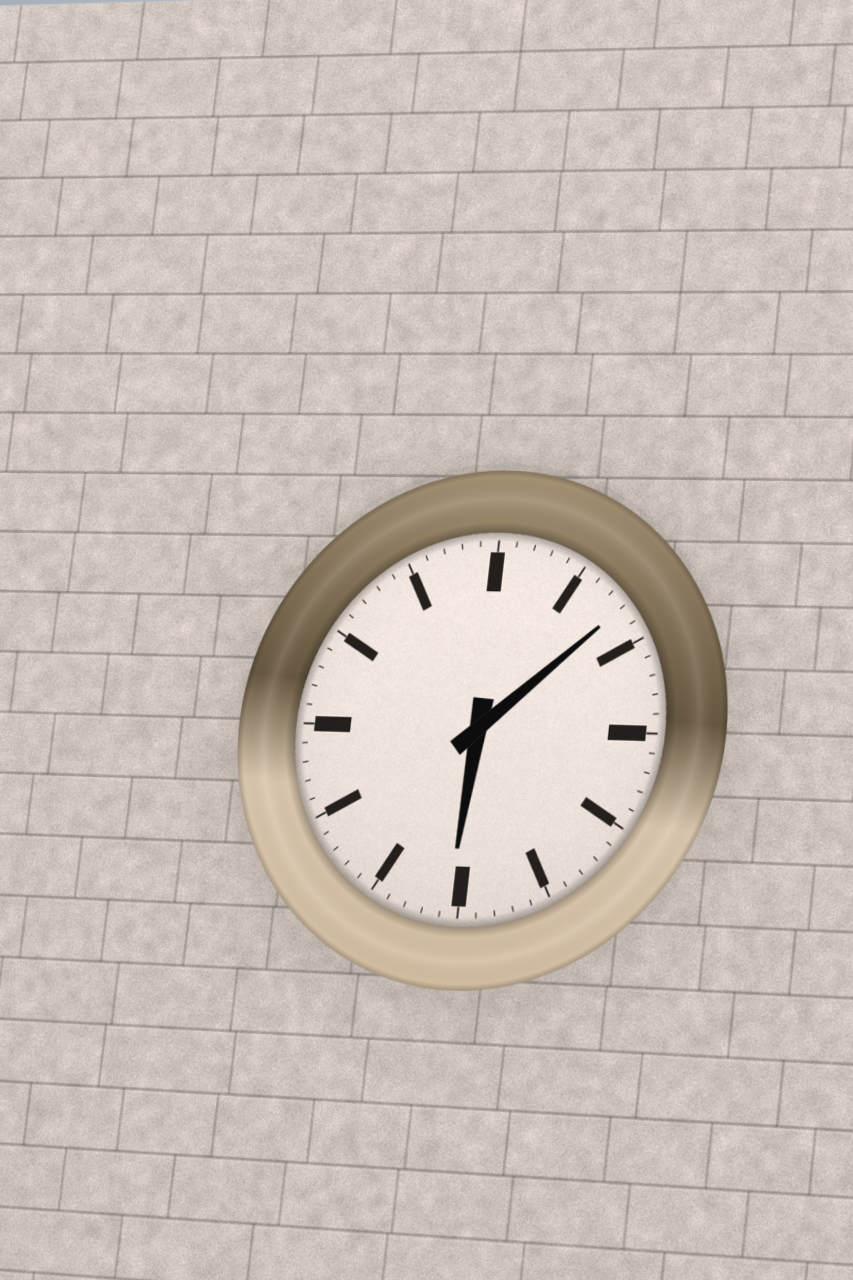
6:08
